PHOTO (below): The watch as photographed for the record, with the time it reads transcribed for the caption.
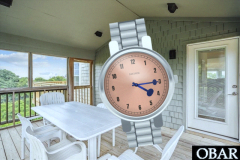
4:15
